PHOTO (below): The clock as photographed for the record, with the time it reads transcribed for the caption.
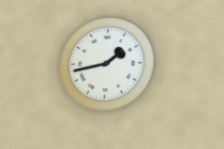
1:43
